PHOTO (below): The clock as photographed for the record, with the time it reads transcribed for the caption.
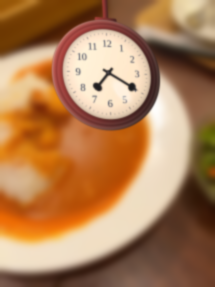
7:20
